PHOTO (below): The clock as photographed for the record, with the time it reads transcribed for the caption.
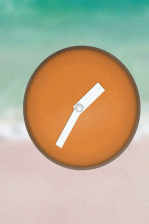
1:35
